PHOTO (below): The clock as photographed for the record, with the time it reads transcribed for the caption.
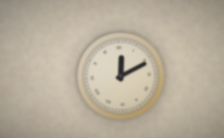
12:11
